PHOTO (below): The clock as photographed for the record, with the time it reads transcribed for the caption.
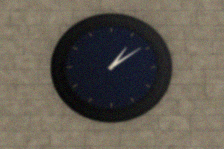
1:09
